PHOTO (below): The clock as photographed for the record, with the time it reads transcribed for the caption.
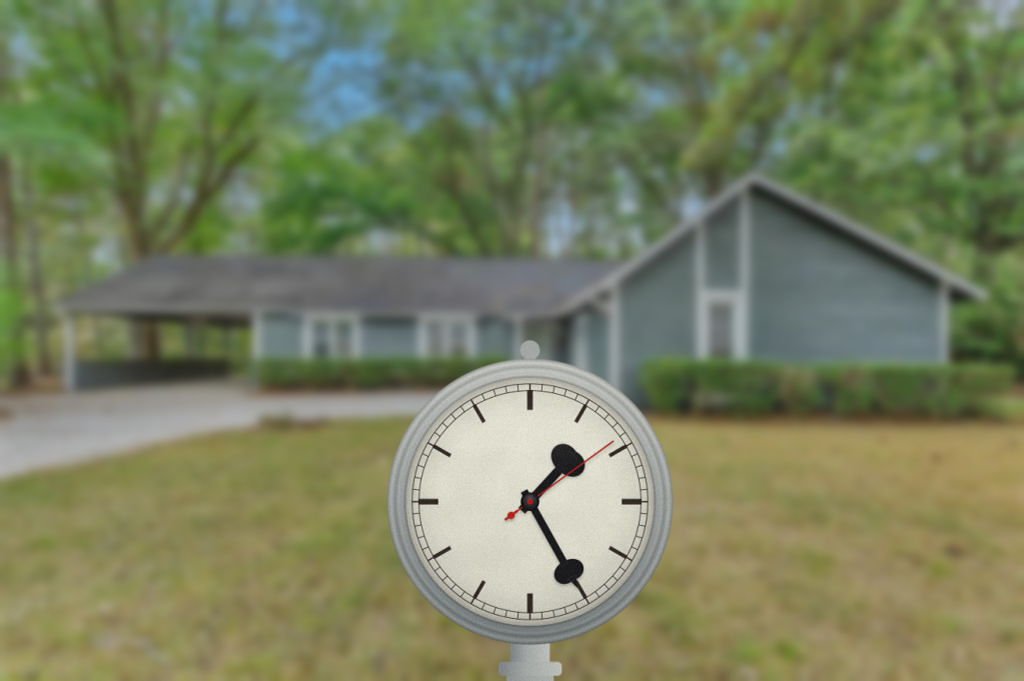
1:25:09
